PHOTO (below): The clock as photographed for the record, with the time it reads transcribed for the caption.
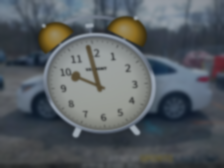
9:59
